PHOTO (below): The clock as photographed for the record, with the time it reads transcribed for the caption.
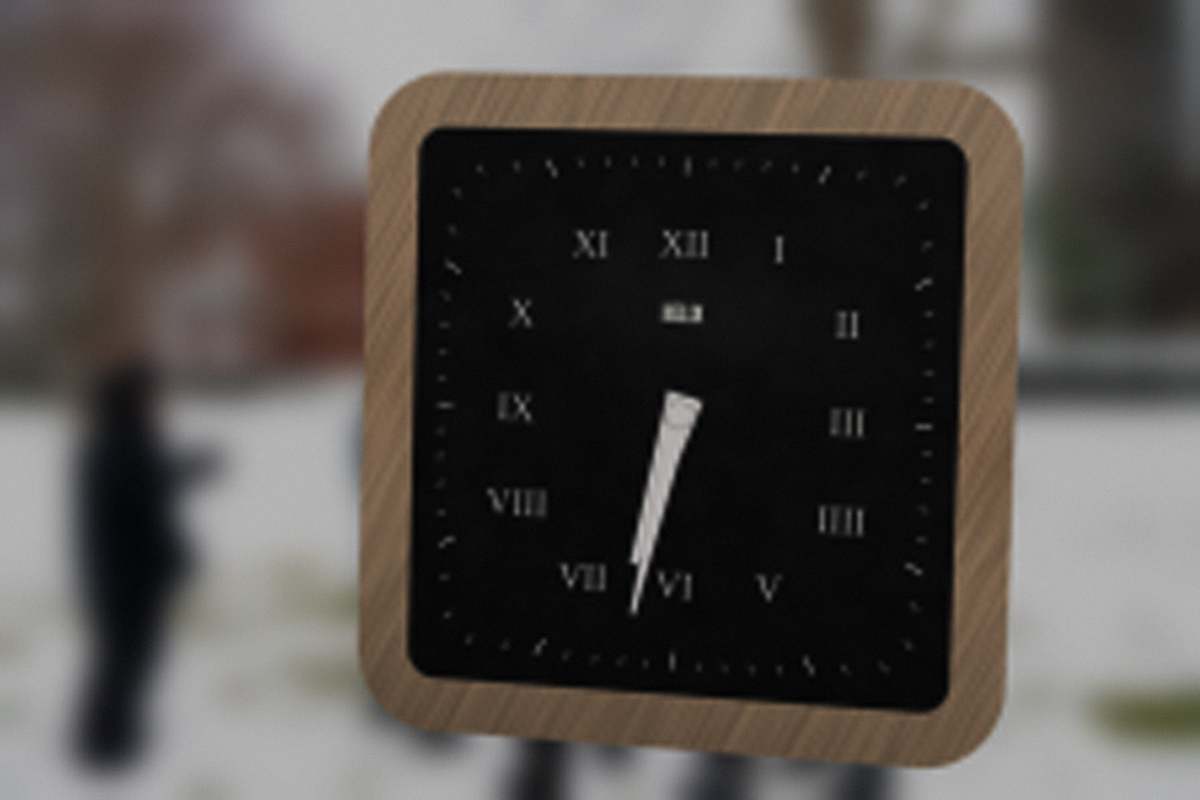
6:32
